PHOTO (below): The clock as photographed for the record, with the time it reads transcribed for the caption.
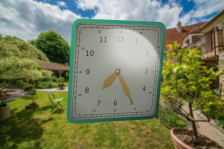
7:25
